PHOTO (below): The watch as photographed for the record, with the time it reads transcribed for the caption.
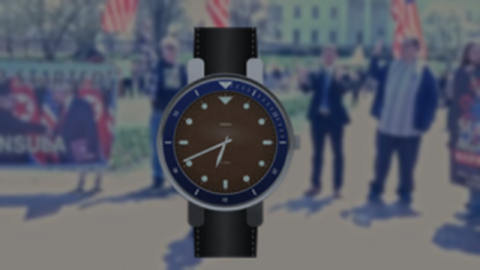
6:41
